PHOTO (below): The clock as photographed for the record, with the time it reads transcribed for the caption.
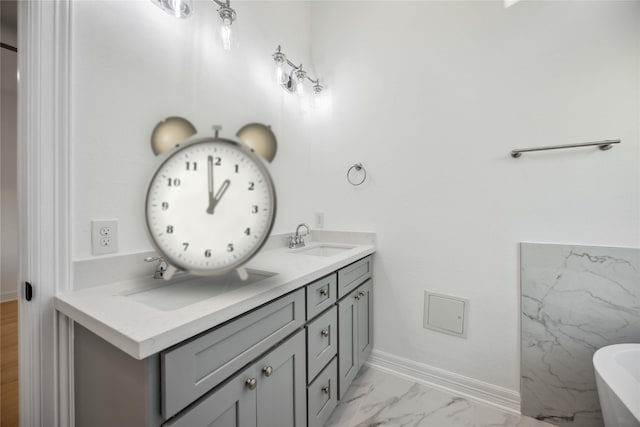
12:59
